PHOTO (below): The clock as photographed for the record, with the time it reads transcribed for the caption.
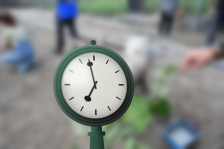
6:58
